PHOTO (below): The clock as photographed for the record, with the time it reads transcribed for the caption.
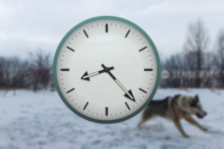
8:23
